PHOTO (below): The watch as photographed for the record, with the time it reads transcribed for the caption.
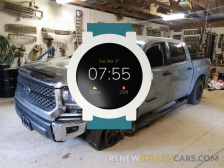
7:55
